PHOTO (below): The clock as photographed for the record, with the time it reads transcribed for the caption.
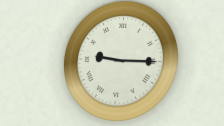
9:15
